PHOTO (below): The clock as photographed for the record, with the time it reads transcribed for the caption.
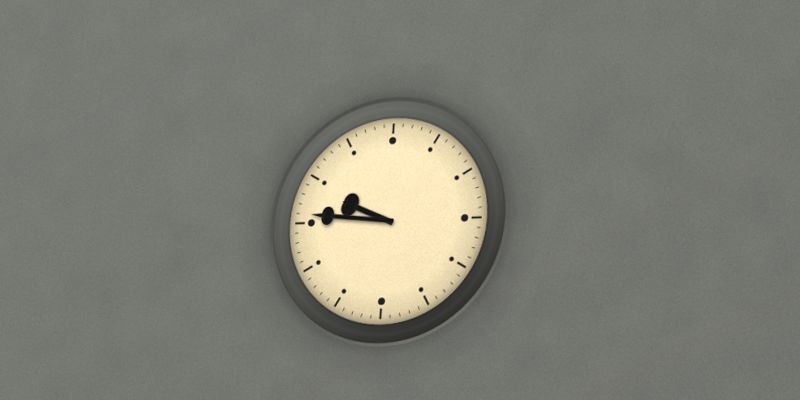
9:46
